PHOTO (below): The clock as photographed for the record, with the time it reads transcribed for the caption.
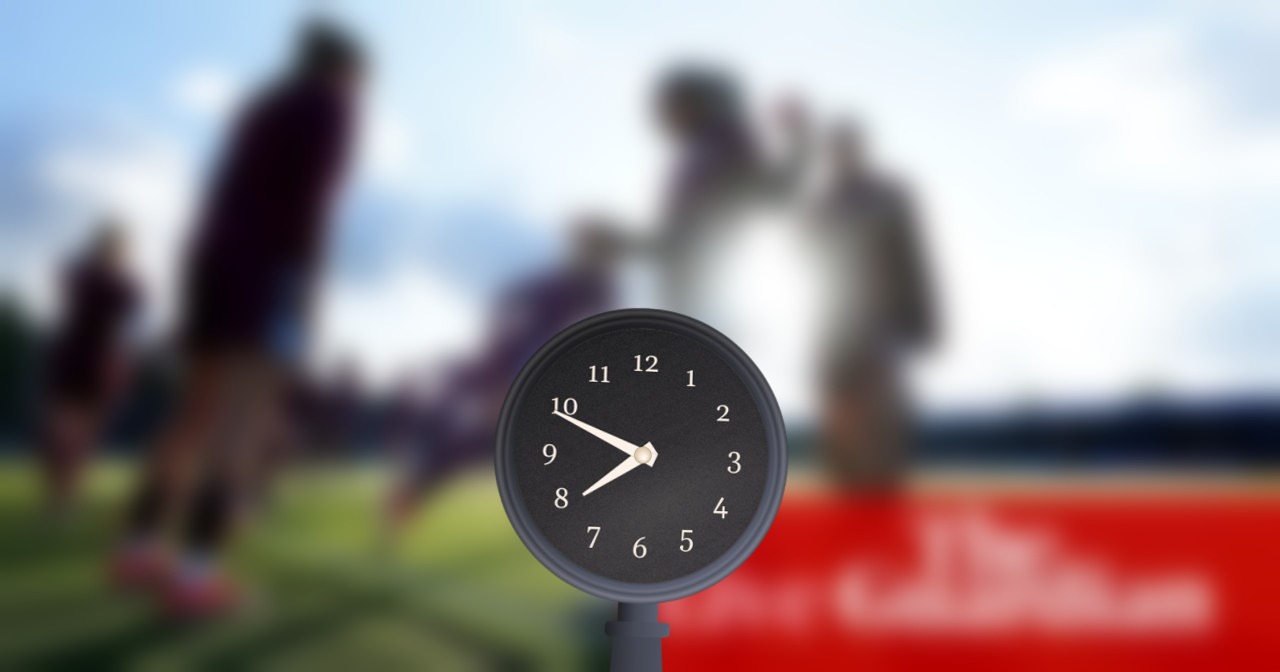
7:49
